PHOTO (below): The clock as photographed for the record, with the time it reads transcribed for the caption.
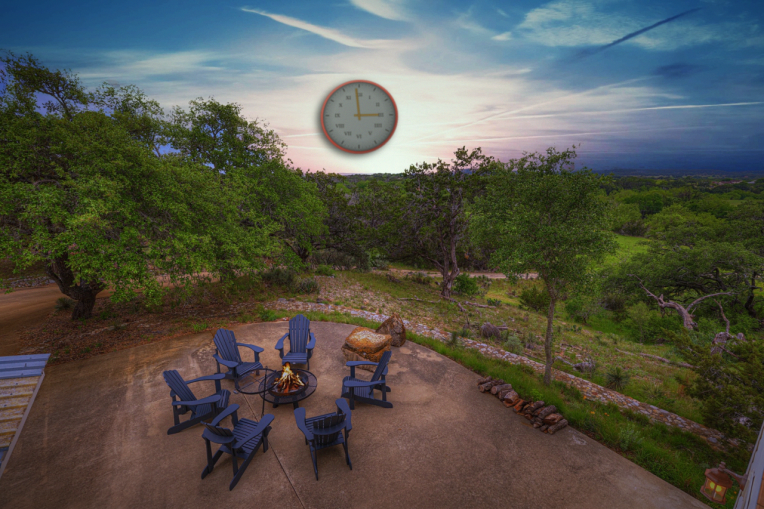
2:59
